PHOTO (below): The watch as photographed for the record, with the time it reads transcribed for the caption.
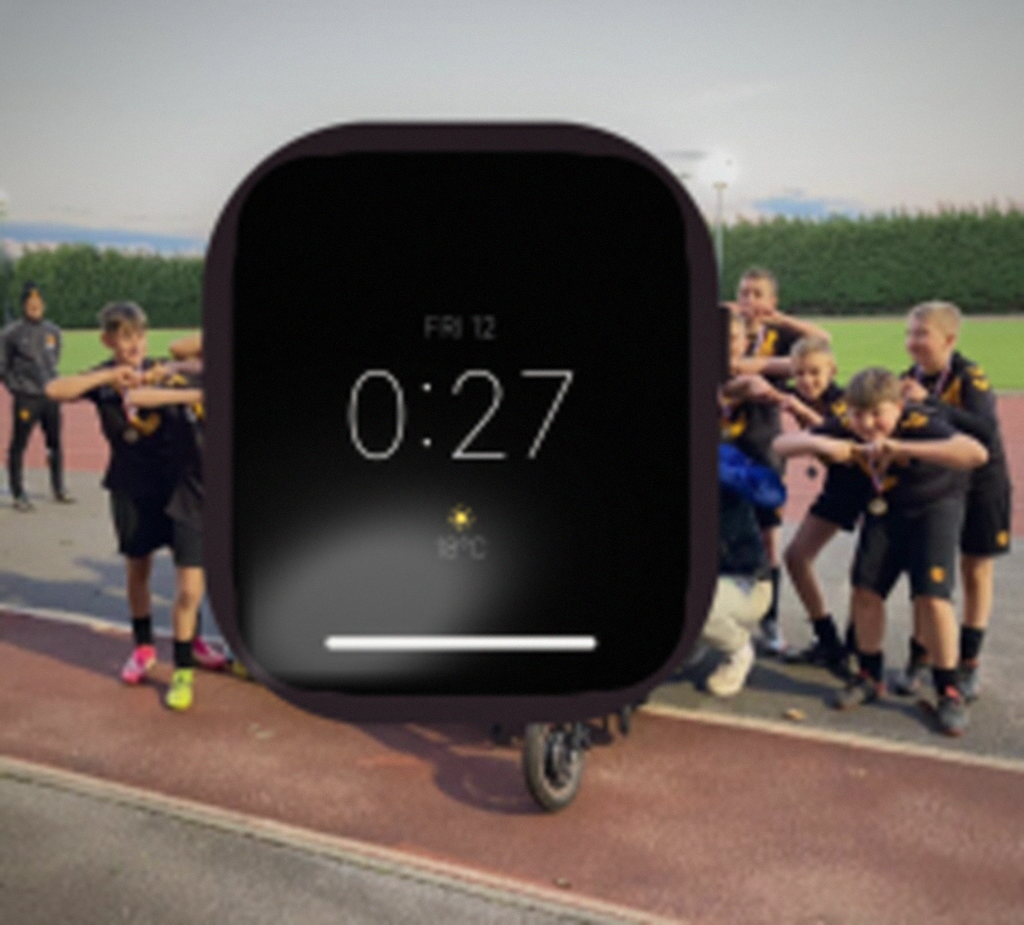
0:27
